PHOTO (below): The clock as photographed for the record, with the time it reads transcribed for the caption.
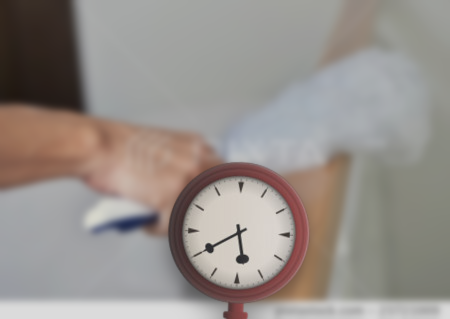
5:40
